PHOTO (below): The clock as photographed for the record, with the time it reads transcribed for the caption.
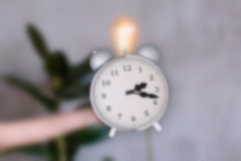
2:18
